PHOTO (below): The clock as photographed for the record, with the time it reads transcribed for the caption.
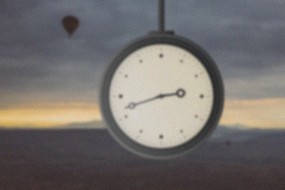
2:42
